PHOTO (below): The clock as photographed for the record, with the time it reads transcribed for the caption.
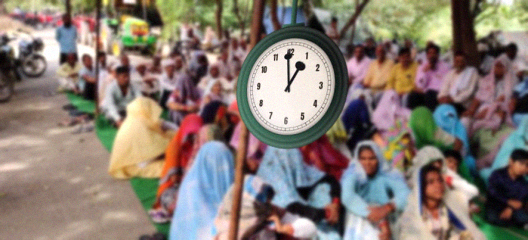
12:59
